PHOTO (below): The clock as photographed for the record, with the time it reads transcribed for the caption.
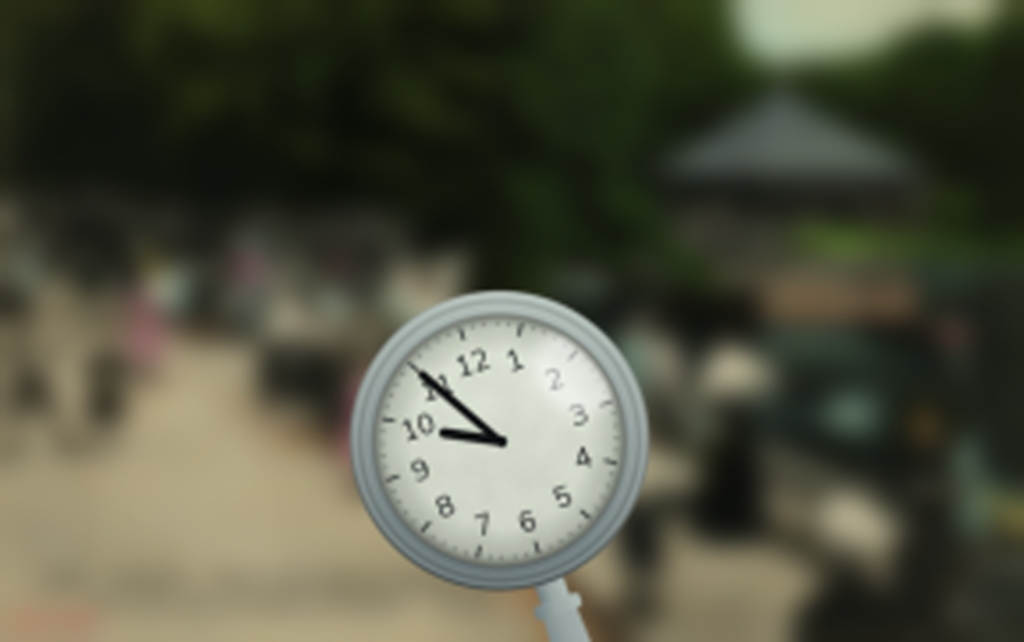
9:55
